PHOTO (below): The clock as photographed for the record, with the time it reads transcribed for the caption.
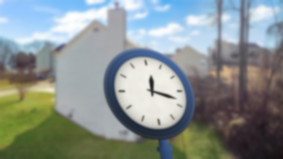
12:18
